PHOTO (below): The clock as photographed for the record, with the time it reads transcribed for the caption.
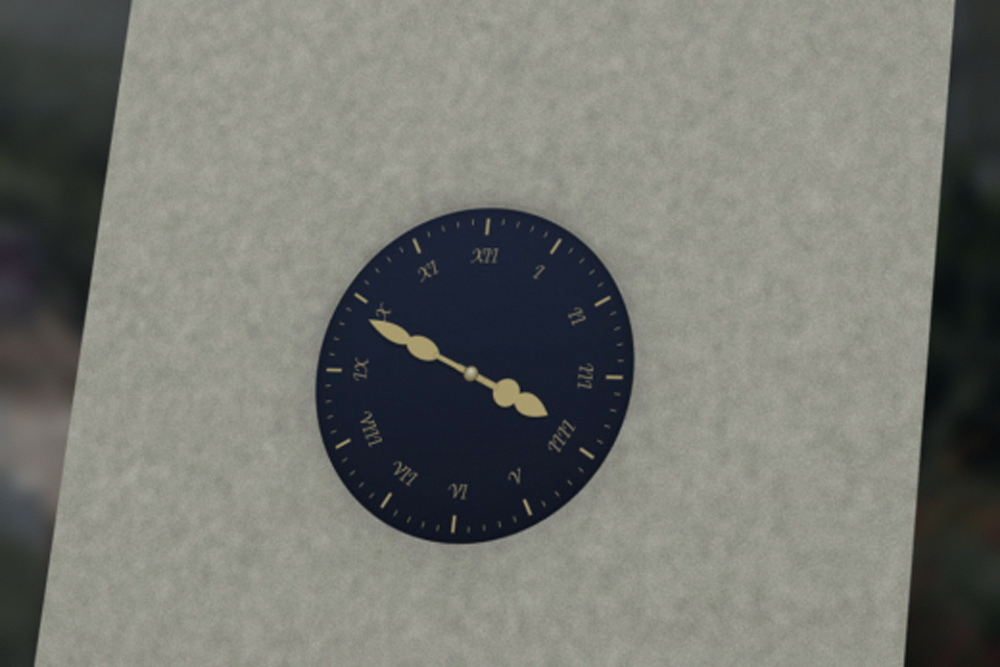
3:49
